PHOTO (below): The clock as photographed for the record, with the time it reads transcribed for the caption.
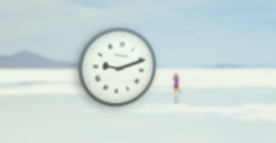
9:11
